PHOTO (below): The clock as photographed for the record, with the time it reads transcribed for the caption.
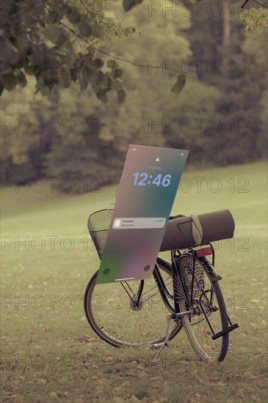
12:46
